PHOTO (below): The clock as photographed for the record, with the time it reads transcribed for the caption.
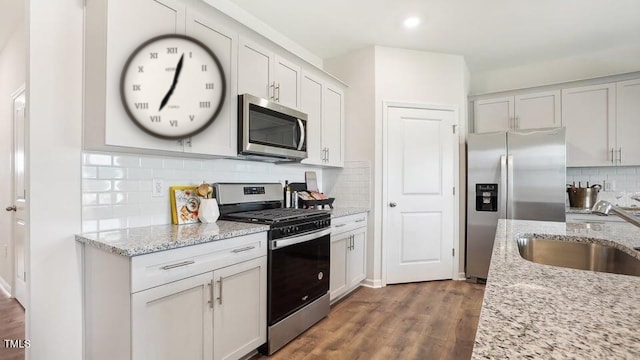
7:03
